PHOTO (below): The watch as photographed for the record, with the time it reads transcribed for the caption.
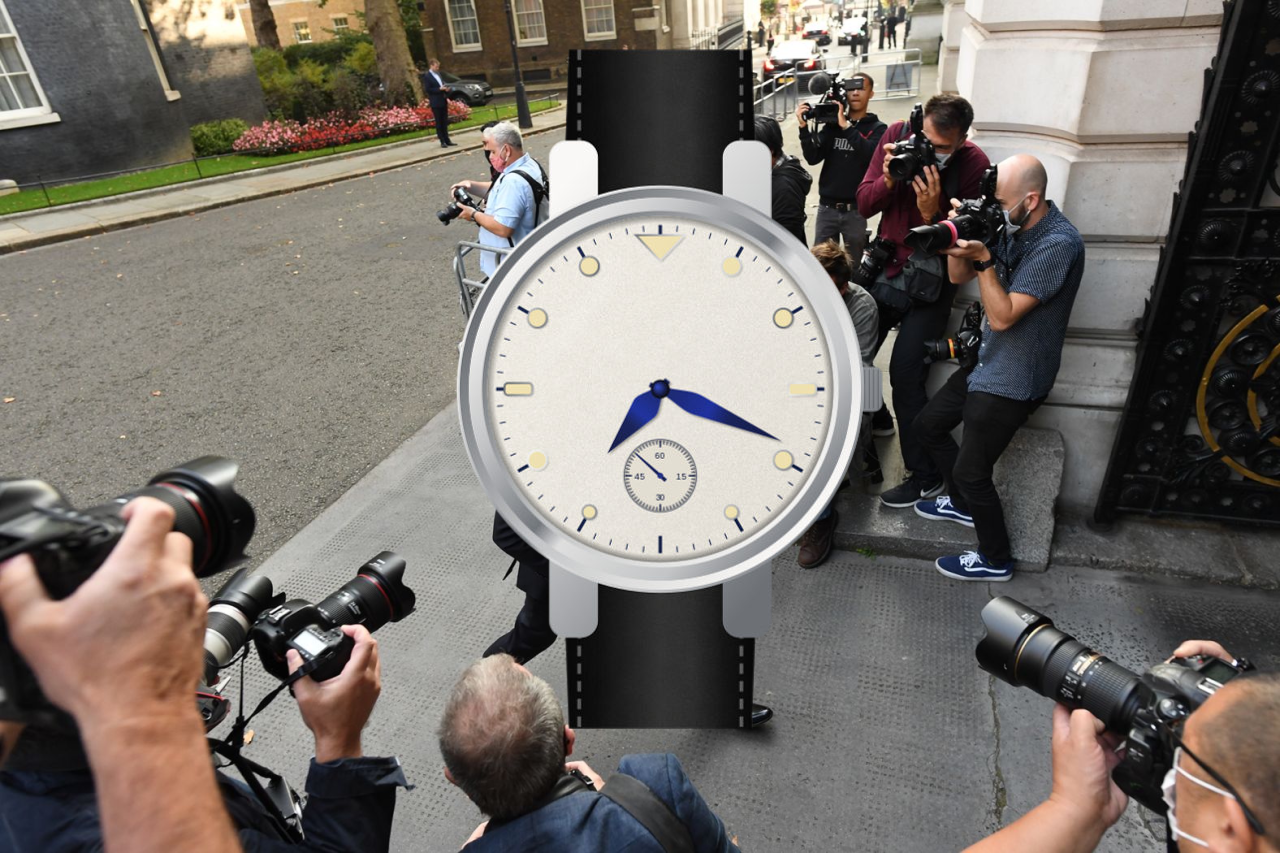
7:18:52
